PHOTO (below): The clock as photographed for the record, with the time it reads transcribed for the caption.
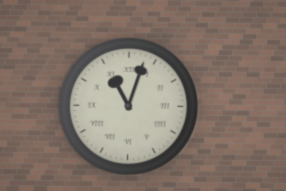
11:03
